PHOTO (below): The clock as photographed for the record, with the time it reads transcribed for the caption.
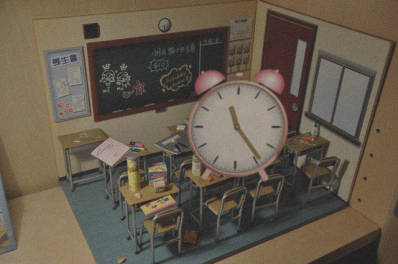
11:24
